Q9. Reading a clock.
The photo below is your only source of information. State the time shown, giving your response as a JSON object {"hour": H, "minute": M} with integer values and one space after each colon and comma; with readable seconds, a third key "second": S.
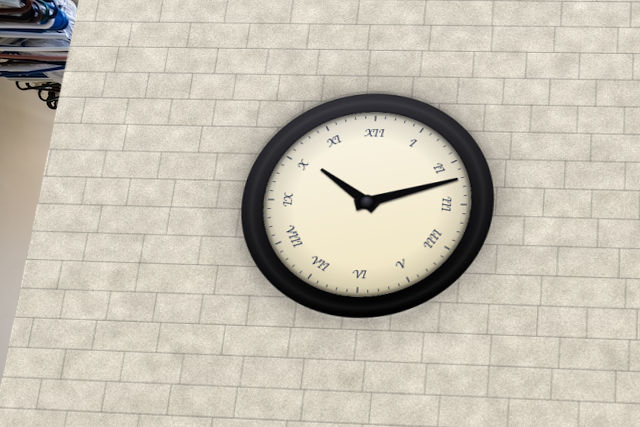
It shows {"hour": 10, "minute": 12}
